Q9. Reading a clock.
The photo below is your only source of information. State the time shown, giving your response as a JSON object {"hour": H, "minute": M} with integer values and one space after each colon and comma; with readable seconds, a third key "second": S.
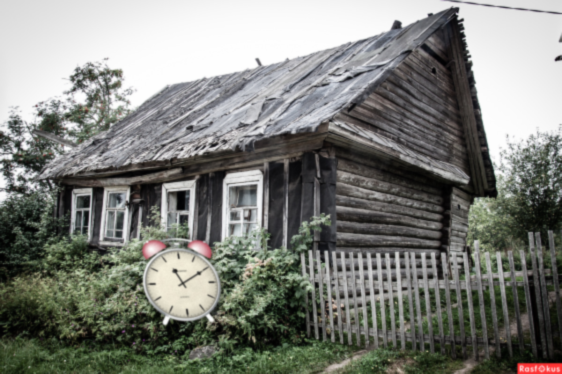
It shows {"hour": 11, "minute": 10}
